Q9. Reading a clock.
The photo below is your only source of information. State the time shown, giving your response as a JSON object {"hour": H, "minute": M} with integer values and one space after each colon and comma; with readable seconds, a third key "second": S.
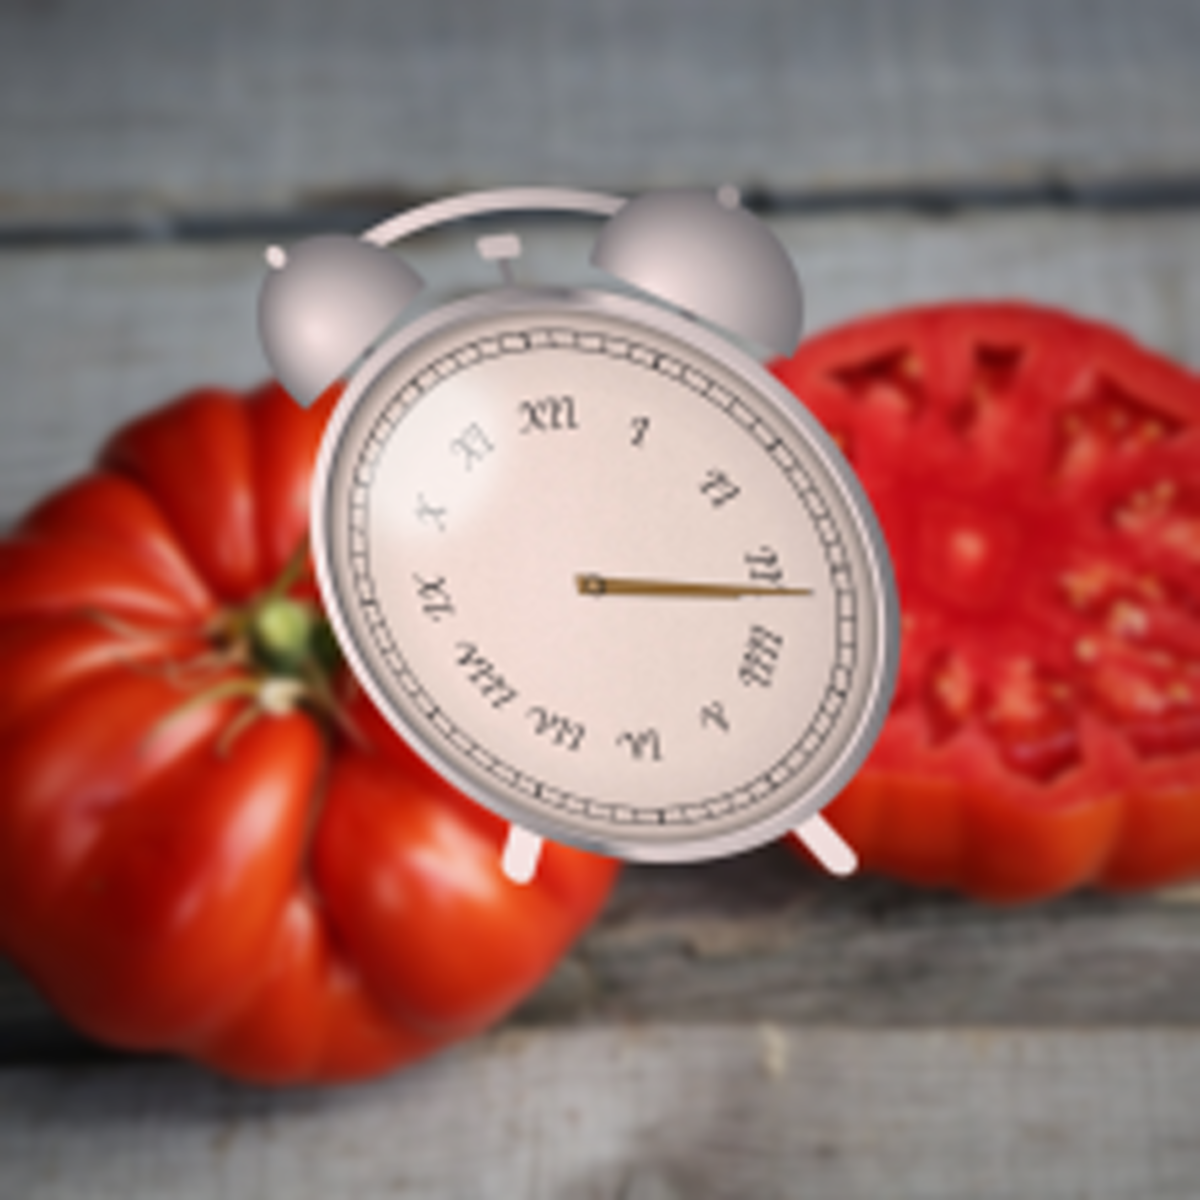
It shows {"hour": 3, "minute": 16}
